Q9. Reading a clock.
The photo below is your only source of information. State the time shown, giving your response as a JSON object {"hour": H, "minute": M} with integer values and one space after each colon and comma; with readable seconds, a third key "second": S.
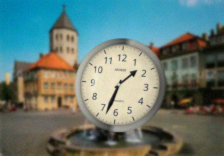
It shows {"hour": 1, "minute": 33}
